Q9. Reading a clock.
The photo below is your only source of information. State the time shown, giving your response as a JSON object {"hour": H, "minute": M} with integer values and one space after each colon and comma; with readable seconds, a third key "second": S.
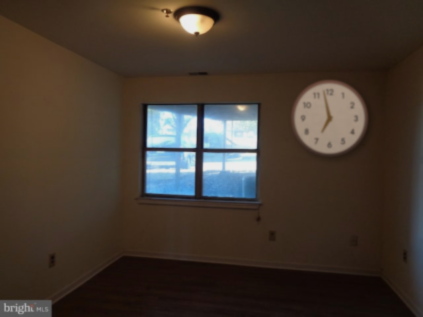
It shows {"hour": 6, "minute": 58}
